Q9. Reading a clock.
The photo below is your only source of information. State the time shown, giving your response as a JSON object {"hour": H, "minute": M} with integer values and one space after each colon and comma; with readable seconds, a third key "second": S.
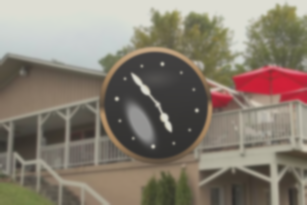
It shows {"hour": 4, "minute": 52}
